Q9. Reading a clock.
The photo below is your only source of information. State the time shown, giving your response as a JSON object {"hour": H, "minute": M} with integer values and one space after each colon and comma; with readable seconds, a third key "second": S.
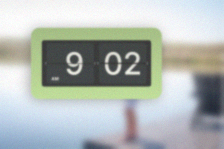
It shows {"hour": 9, "minute": 2}
